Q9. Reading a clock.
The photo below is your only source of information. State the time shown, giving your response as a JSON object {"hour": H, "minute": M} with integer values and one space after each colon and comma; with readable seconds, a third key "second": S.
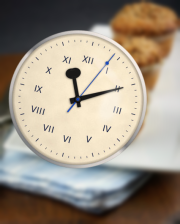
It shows {"hour": 11, "minute": 10, "second": 4}
